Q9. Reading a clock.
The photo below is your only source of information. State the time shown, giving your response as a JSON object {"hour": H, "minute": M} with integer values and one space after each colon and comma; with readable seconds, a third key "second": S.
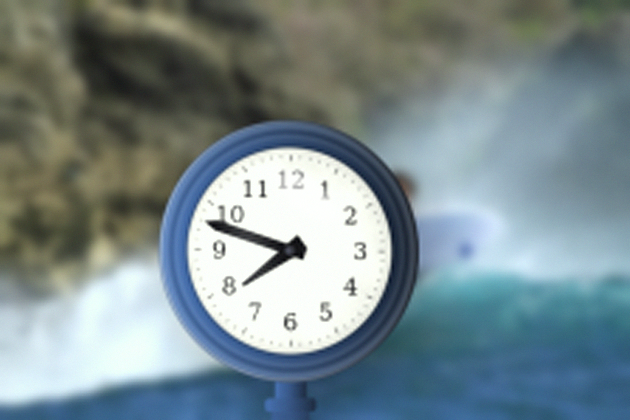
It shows {"hour": 7, "minute": 48}
